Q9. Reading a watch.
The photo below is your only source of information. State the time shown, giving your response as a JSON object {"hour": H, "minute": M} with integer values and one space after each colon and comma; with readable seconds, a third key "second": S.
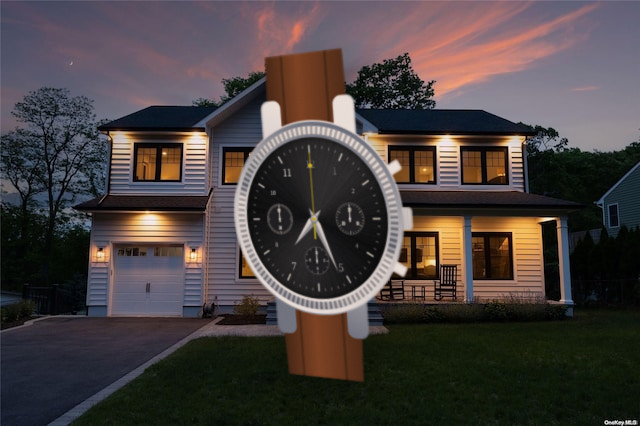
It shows {"hour": 7, "minute": 26}
